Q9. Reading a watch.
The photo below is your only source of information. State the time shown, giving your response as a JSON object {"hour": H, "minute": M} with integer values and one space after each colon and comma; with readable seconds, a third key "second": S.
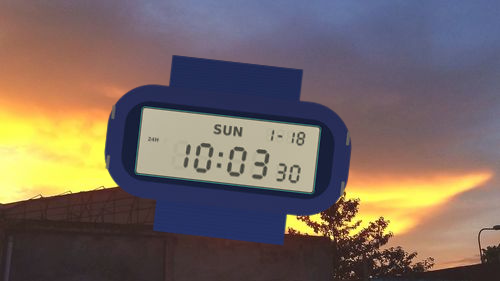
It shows {"hour": 10, "minute": 3, "second": 30}
